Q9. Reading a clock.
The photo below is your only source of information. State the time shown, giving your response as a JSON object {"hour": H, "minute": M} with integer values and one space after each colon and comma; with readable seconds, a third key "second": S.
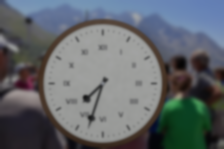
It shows {"hour": 7, "minute": 33}
